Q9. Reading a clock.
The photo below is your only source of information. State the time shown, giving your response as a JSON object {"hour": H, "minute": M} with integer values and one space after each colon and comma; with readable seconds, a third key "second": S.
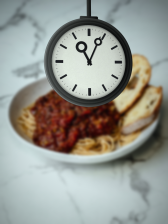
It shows {"hour": 11, "minute": 4}
